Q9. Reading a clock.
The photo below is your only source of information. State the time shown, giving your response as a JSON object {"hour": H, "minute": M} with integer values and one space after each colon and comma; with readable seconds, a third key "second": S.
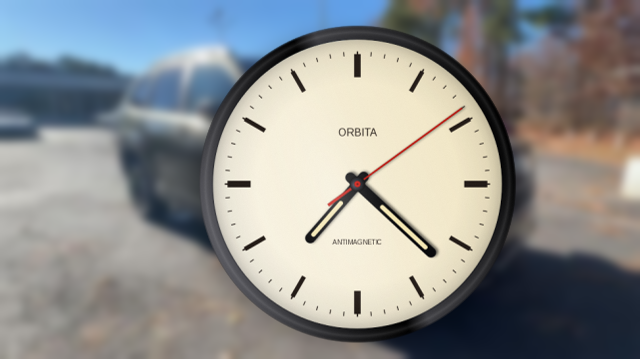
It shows {"hour": 7, "minute": 22, "second": 9}
